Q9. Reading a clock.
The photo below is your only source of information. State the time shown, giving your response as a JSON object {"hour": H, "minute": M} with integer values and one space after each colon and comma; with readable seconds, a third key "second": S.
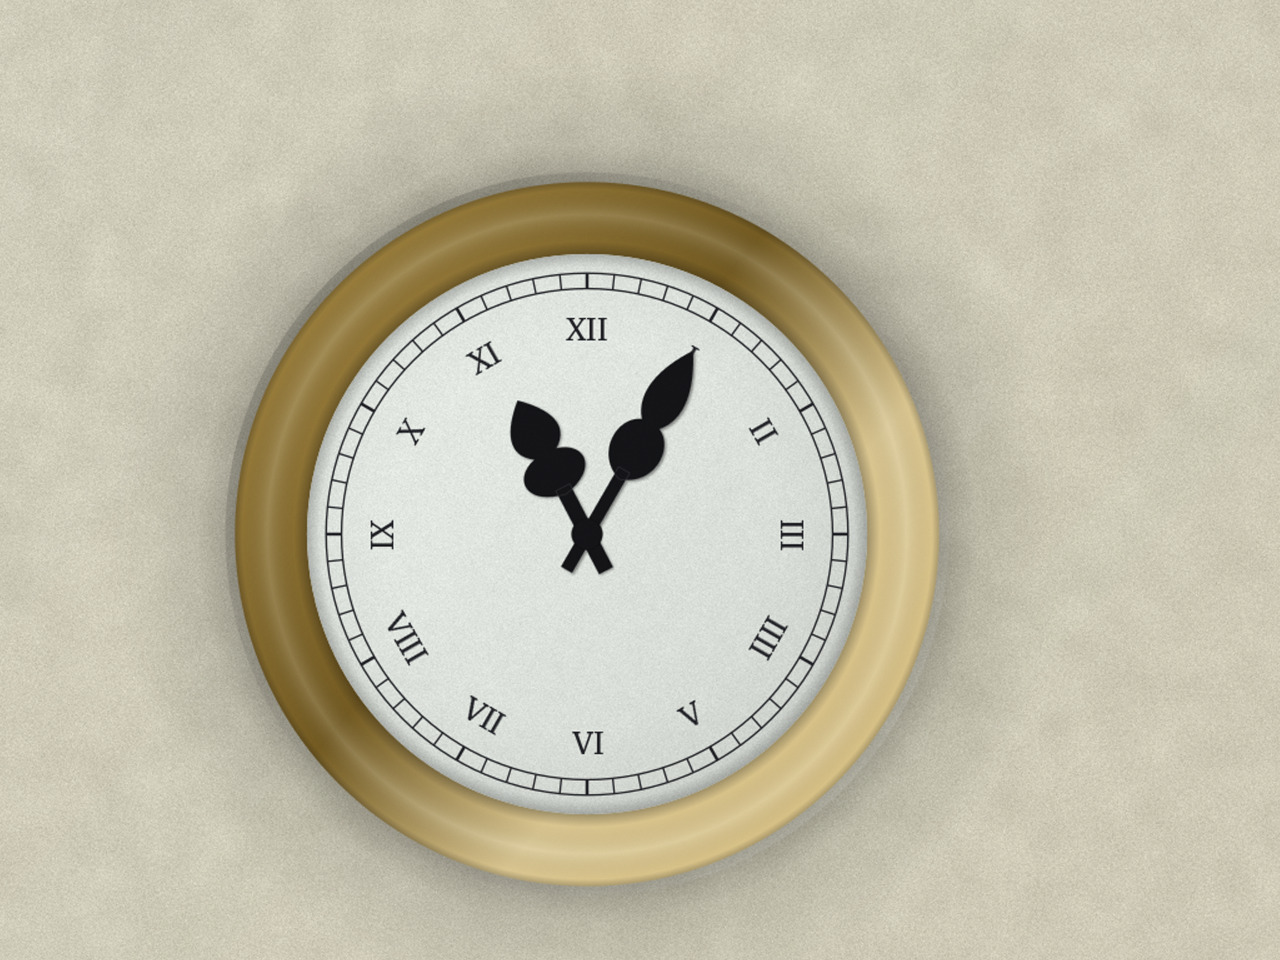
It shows {"hour": 11, "minute": 5}
